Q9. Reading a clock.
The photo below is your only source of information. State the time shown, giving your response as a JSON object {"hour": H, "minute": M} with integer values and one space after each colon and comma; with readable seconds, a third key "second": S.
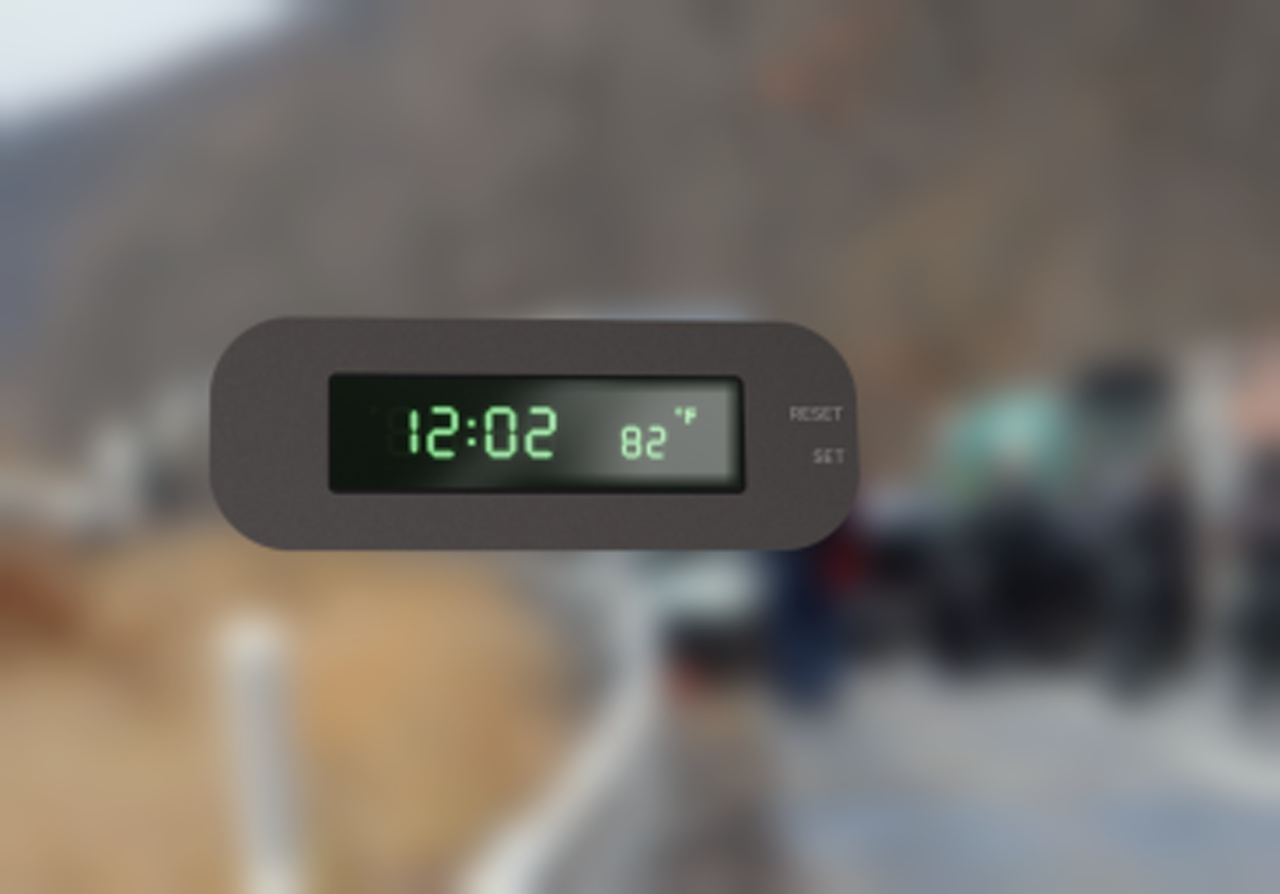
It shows {"hour": 12, "minute": 2}
